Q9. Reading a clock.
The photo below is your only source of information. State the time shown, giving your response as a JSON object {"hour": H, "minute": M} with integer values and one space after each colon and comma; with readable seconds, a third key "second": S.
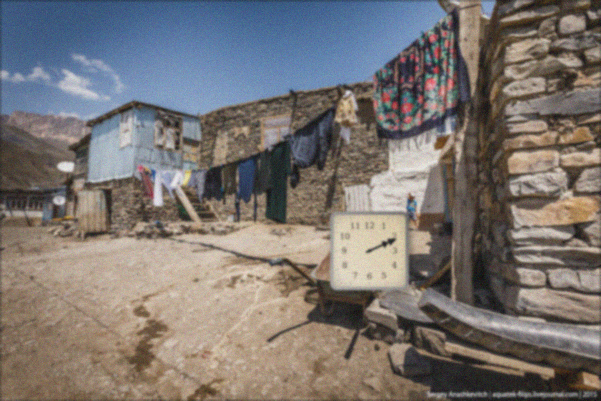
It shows {"hour": 2, "minute": 11}
